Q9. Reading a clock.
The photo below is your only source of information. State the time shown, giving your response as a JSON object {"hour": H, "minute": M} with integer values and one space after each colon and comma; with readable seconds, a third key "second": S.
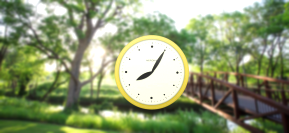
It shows {"hour": 8, "minute": 5}
